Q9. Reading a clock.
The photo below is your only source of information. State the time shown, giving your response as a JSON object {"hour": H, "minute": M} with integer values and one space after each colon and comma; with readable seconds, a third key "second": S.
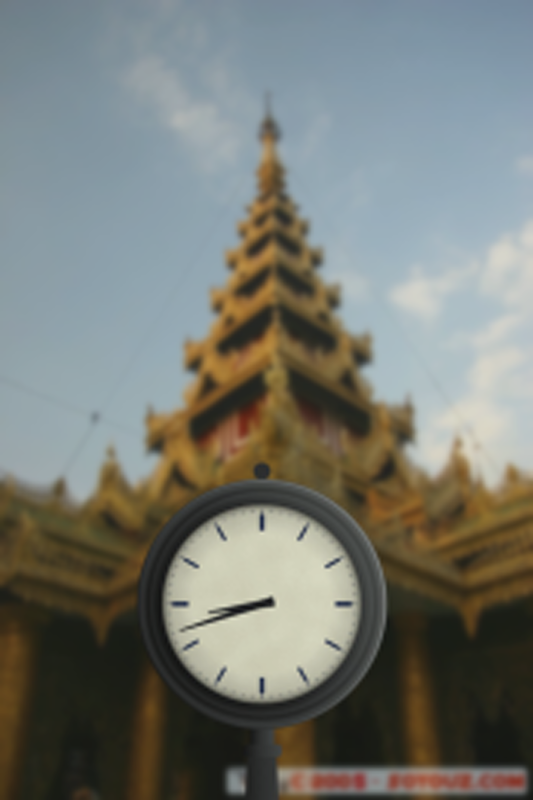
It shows {"hour": 8, "minute": 42}
